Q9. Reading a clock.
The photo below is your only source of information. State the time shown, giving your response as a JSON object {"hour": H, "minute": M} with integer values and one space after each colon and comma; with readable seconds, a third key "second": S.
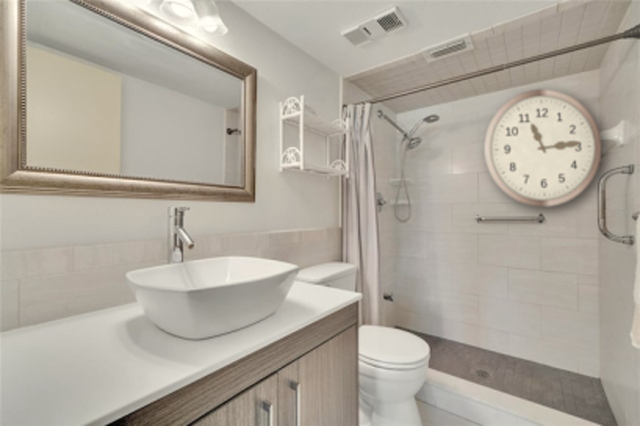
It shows {"hour": 11, "minute": 14}
